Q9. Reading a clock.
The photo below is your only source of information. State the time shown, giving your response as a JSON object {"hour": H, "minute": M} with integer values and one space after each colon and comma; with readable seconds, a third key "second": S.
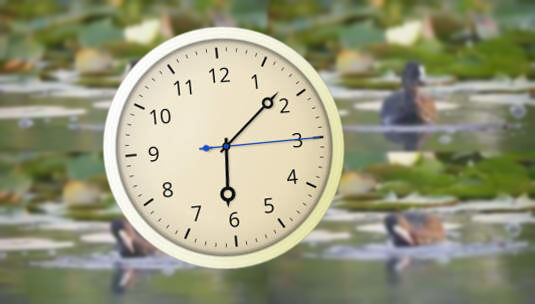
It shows {"hour": 6, "minute": 8, "second": 15}
